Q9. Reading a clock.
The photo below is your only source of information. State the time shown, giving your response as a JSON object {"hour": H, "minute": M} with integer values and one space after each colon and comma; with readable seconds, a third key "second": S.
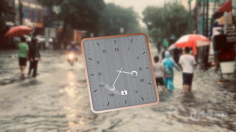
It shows {"hour": 3, "minute": 36}
